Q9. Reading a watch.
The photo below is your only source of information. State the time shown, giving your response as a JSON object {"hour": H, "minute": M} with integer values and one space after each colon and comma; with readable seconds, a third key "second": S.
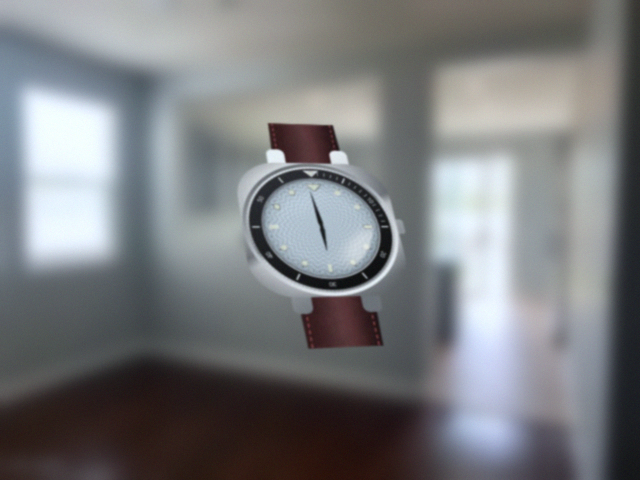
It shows {"hour": 5, "minute": 59}
